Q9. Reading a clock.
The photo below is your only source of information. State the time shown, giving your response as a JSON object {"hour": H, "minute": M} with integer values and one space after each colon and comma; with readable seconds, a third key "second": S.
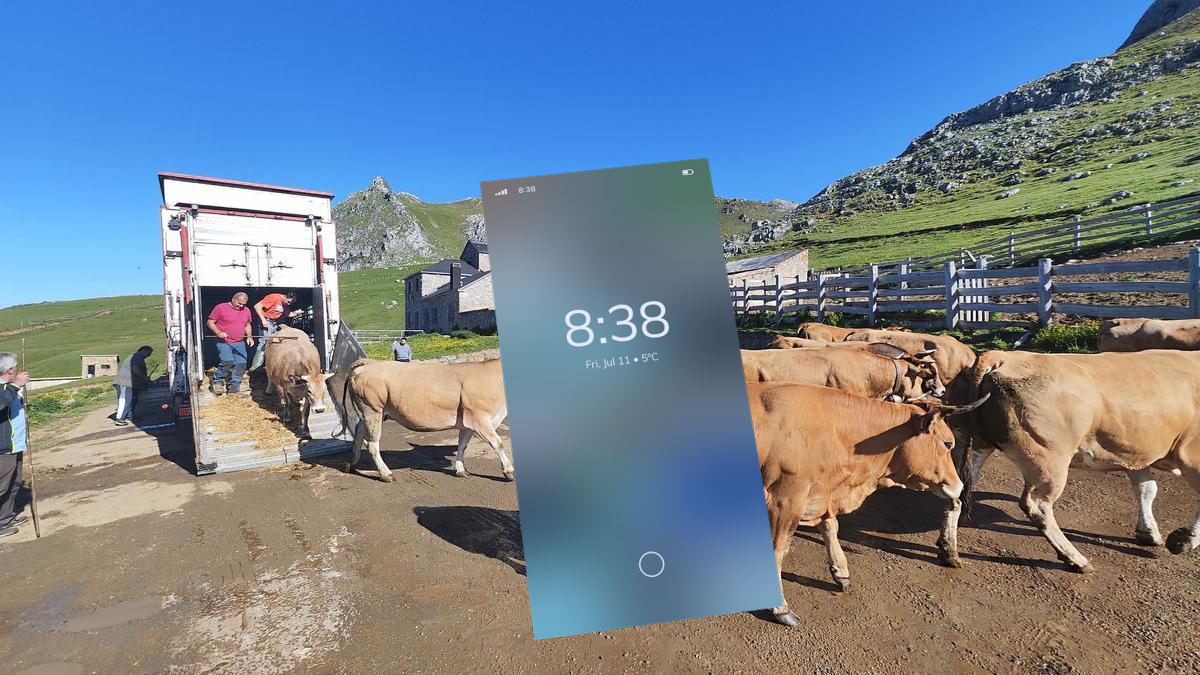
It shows {"hour": 8, "minute": 38}
